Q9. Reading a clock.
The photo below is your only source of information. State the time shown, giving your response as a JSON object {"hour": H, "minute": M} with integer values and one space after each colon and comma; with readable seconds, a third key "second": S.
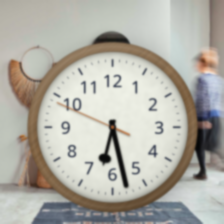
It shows {"hour": 6, "minute": 27, "second": 49}
